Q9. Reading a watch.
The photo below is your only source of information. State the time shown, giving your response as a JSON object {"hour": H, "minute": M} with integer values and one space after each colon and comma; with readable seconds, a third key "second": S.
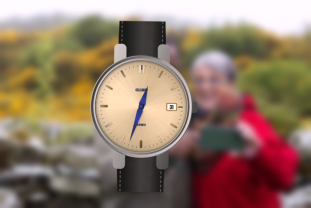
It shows {"hour": 12, "minute": 33}
